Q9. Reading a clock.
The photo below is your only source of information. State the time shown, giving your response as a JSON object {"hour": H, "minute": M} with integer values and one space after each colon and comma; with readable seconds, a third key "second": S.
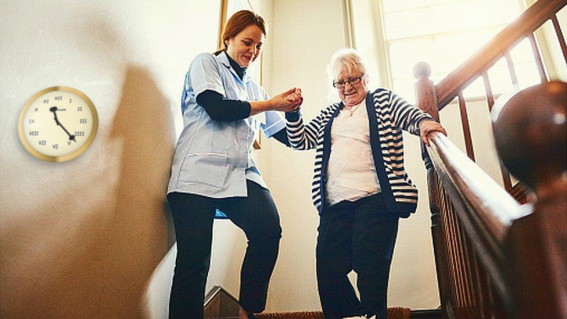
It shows {"hour": 11, "minute": 23}
